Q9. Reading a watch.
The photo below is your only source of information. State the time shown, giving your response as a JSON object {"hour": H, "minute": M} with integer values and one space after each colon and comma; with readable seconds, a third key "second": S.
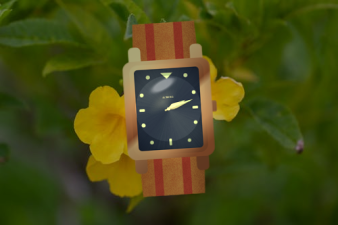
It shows {"hour": 2, "minute": 12}
